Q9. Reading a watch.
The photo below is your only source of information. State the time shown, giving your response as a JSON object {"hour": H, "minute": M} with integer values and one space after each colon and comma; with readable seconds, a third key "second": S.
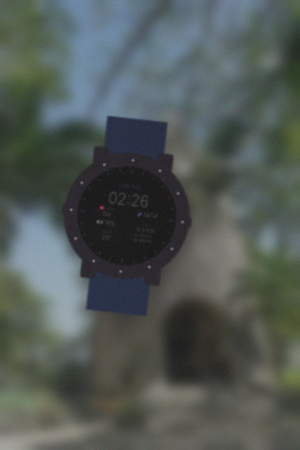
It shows {"hour": 2, "minute": 26}
